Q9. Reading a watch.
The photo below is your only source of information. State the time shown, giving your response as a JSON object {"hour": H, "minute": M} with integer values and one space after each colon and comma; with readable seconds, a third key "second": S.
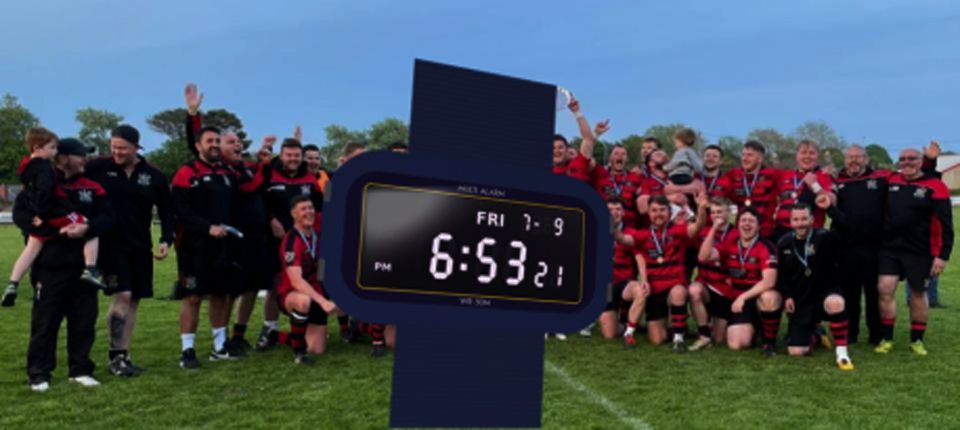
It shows {"hour": 6, "minute": 53, "second": 21}
